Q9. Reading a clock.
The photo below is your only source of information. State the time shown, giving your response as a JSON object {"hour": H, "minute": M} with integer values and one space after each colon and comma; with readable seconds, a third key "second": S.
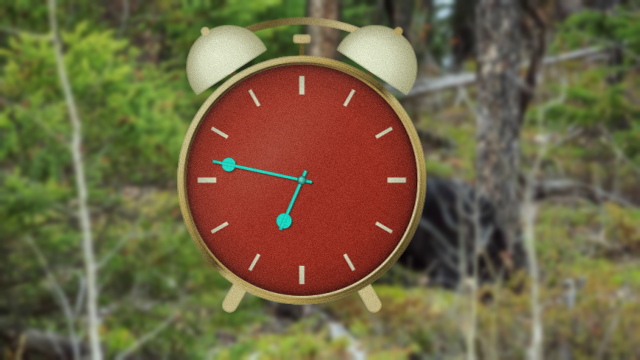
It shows {"hour": 6, "minute": 47}
